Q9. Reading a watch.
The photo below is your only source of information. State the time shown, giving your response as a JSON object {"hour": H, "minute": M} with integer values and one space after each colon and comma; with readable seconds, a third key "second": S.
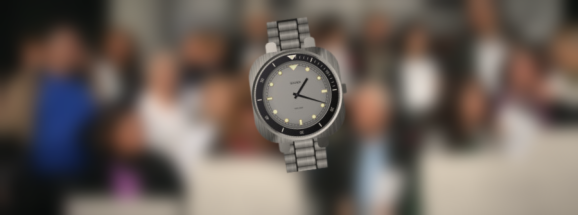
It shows {"hour": 1, "minute": 19}
